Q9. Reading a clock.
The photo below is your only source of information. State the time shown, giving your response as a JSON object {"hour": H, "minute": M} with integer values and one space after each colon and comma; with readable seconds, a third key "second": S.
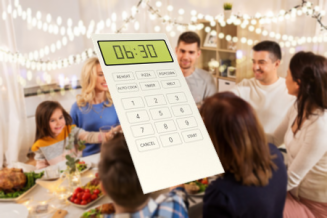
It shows {"hour": 6, "minute": 30}
